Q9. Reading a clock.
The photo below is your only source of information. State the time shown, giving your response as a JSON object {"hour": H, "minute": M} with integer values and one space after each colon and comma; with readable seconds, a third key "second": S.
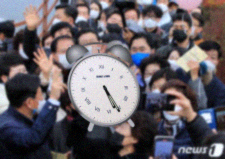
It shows {"hour": 5, "minute": 26}
